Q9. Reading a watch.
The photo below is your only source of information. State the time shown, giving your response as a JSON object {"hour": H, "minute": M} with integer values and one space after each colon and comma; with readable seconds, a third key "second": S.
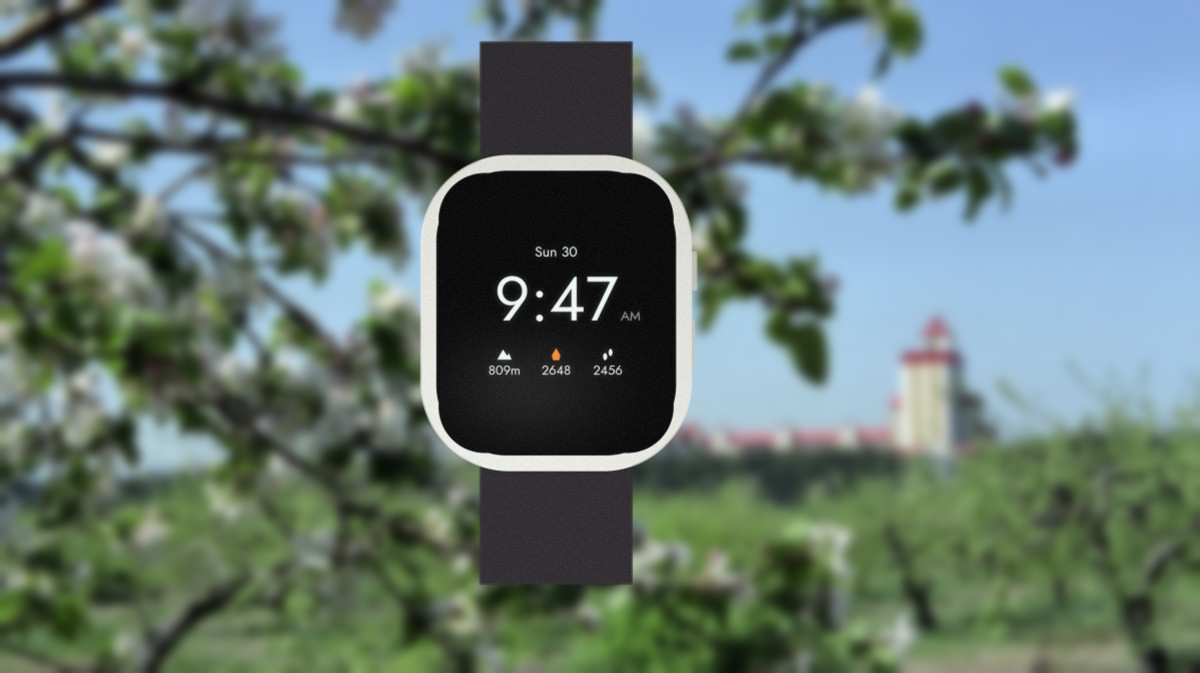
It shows {"hour": 9, "minute": 47}
